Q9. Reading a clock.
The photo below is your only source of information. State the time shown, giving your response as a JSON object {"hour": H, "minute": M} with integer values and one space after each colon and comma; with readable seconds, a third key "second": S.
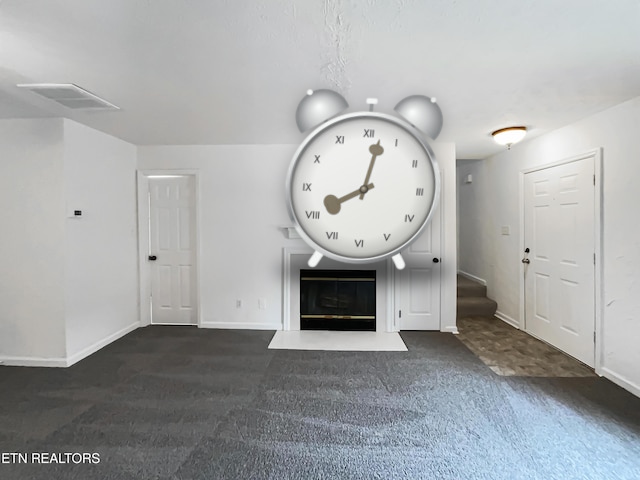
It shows {"hour": 8, "minute": 2}
